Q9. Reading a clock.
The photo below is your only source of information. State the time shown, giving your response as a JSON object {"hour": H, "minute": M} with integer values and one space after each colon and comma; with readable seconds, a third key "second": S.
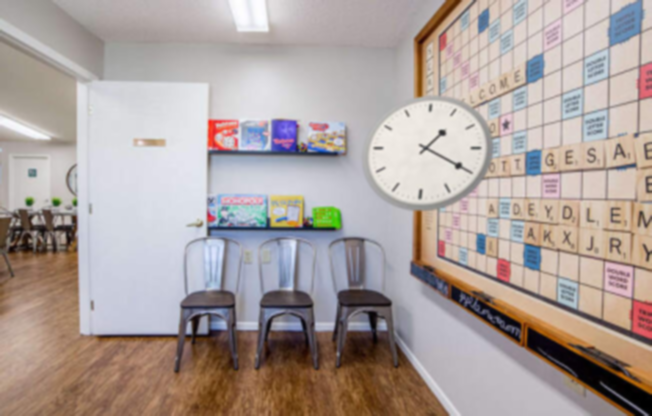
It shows {"hour": 1, "minute": 20}
